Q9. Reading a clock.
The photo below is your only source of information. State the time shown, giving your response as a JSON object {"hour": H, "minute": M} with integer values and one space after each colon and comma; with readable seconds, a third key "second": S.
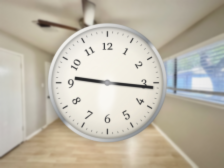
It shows {"hour": 9, "minute": 16}
